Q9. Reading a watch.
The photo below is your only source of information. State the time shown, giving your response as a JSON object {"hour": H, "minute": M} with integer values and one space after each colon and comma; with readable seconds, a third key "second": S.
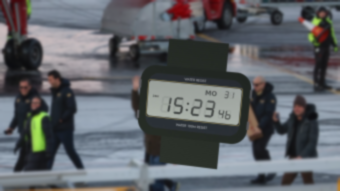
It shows {"hour": 15, "minute": 23}
